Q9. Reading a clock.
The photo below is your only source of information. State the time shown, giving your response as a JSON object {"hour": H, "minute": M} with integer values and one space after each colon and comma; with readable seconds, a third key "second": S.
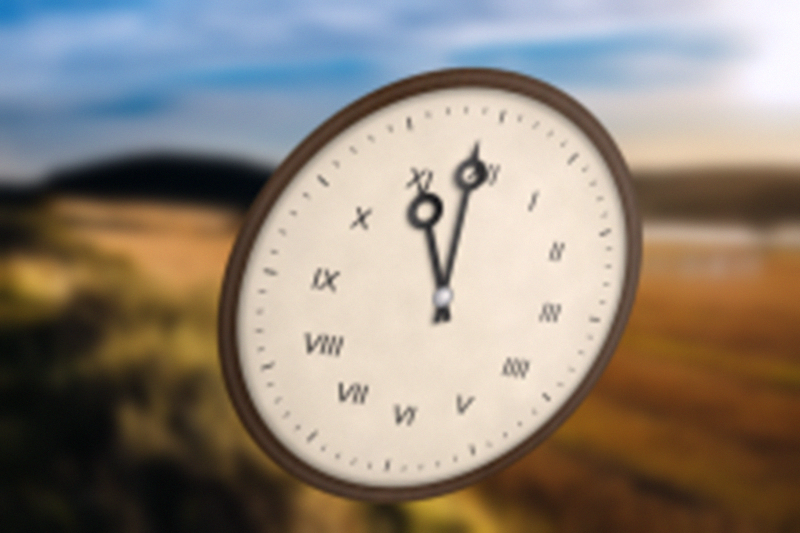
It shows {"hour": 10, "minute": 59}
